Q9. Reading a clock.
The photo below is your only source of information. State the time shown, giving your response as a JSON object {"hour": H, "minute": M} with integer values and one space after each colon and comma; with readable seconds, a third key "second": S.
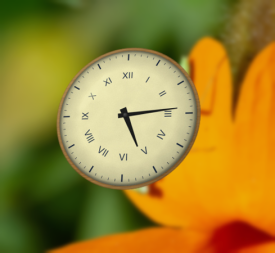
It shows {"hour": 5, "minute": 14}
